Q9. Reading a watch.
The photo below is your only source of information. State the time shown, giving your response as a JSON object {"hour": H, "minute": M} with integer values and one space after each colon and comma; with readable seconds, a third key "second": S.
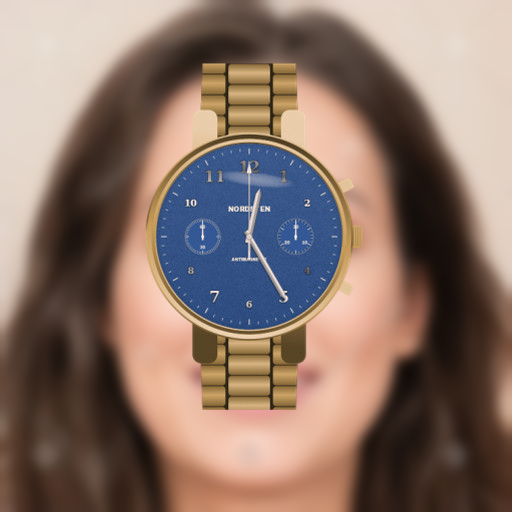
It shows {"hour": 12, "minute": 25}
